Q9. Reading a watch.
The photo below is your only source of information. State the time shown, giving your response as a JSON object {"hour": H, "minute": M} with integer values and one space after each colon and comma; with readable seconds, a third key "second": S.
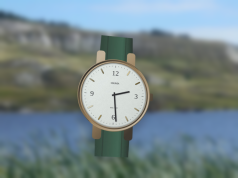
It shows {"hour": 2, "minute": 29}
